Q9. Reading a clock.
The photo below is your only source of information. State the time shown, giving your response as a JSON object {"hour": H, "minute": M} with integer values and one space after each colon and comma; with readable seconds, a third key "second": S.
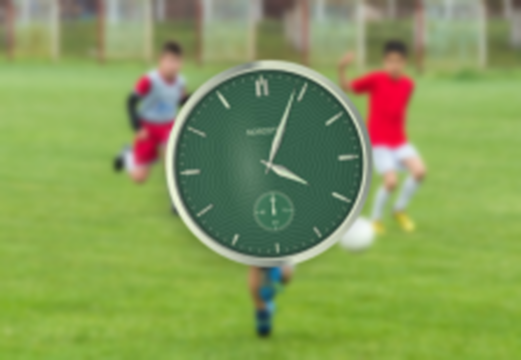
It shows {"hour": 4, "minute": 4}
